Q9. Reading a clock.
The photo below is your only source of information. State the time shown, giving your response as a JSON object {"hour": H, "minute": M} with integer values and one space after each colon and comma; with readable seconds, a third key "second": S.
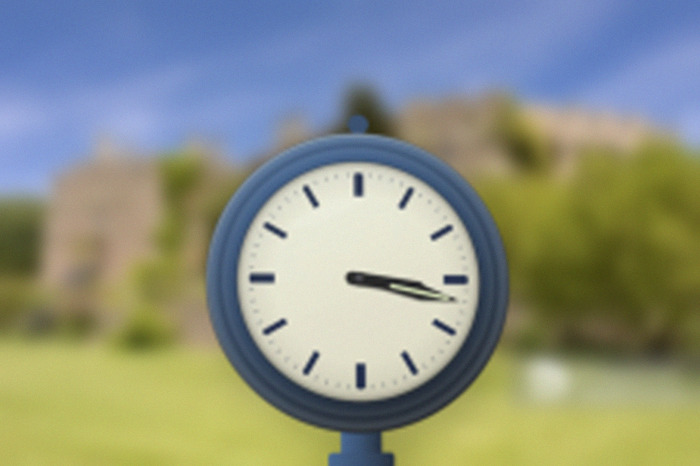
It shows {"hour": 3, "minute": 17}
